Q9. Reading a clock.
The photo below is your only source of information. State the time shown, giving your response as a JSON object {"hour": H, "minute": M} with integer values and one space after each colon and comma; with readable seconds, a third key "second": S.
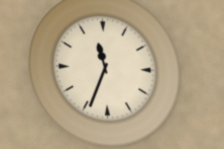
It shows {"hour": 11, "minute": 34}
